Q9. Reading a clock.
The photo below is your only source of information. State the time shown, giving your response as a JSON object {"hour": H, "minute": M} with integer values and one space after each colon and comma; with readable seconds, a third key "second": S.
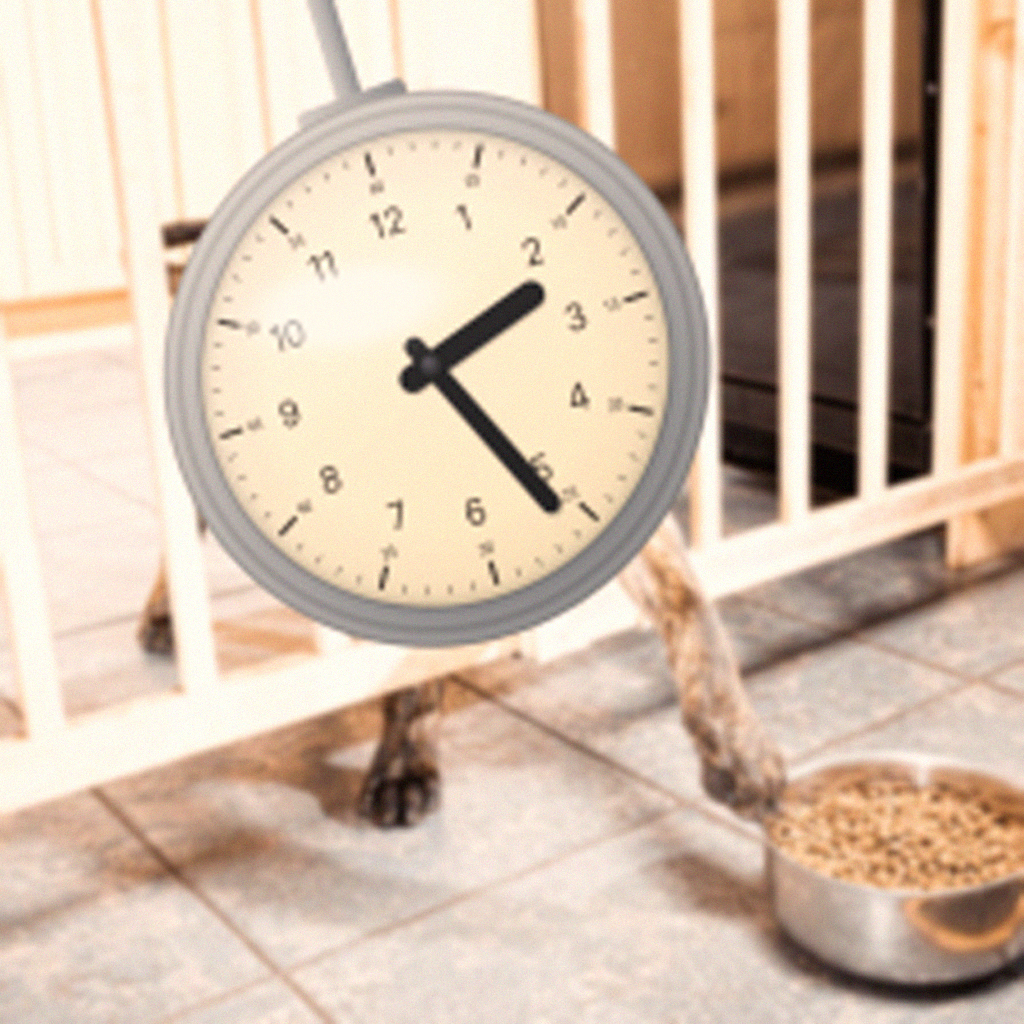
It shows {"hour": 2, "minute": 26}
